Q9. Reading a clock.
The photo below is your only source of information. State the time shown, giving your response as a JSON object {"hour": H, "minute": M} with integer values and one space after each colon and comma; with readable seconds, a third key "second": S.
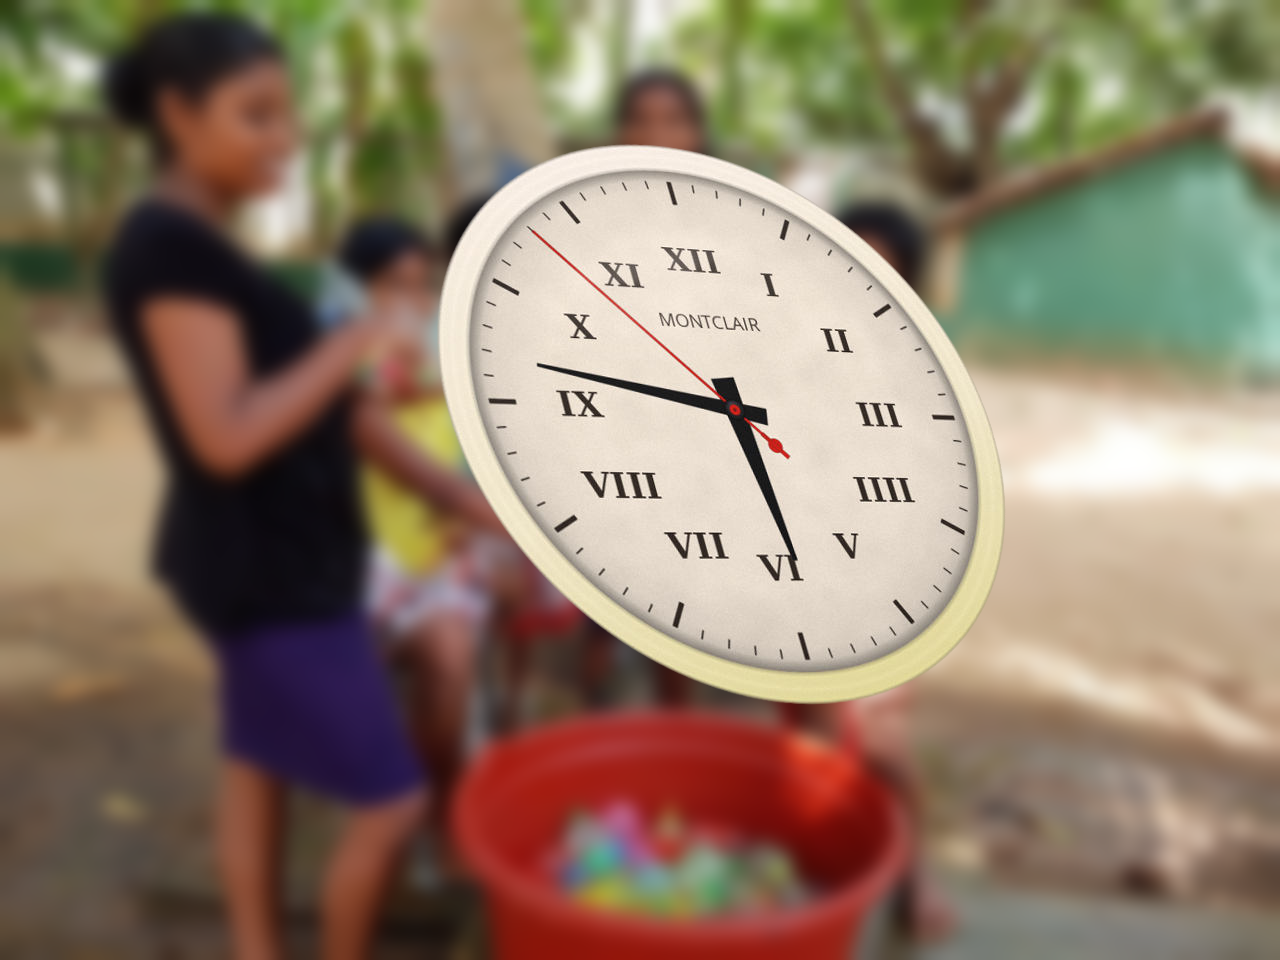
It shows {"hour": 5, "minute": 46, "second": 53}
